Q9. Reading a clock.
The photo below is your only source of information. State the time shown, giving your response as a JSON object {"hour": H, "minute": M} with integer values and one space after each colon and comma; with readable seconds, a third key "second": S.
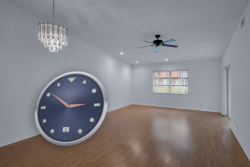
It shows {"hour": 2, "minute": 51}
